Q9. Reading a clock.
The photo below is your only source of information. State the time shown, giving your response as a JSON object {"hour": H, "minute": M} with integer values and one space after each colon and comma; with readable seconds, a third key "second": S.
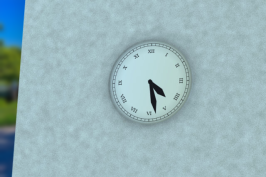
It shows {"hour": 4, "minute": 28}
